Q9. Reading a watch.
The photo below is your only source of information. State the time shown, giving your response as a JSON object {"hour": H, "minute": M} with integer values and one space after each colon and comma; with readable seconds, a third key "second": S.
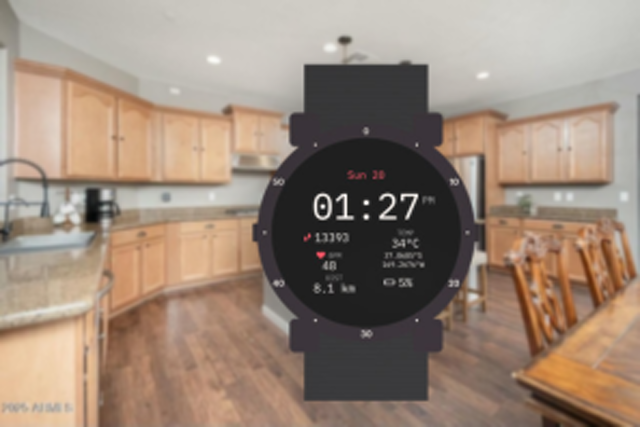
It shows {"hour": 1, "minute": 27}
